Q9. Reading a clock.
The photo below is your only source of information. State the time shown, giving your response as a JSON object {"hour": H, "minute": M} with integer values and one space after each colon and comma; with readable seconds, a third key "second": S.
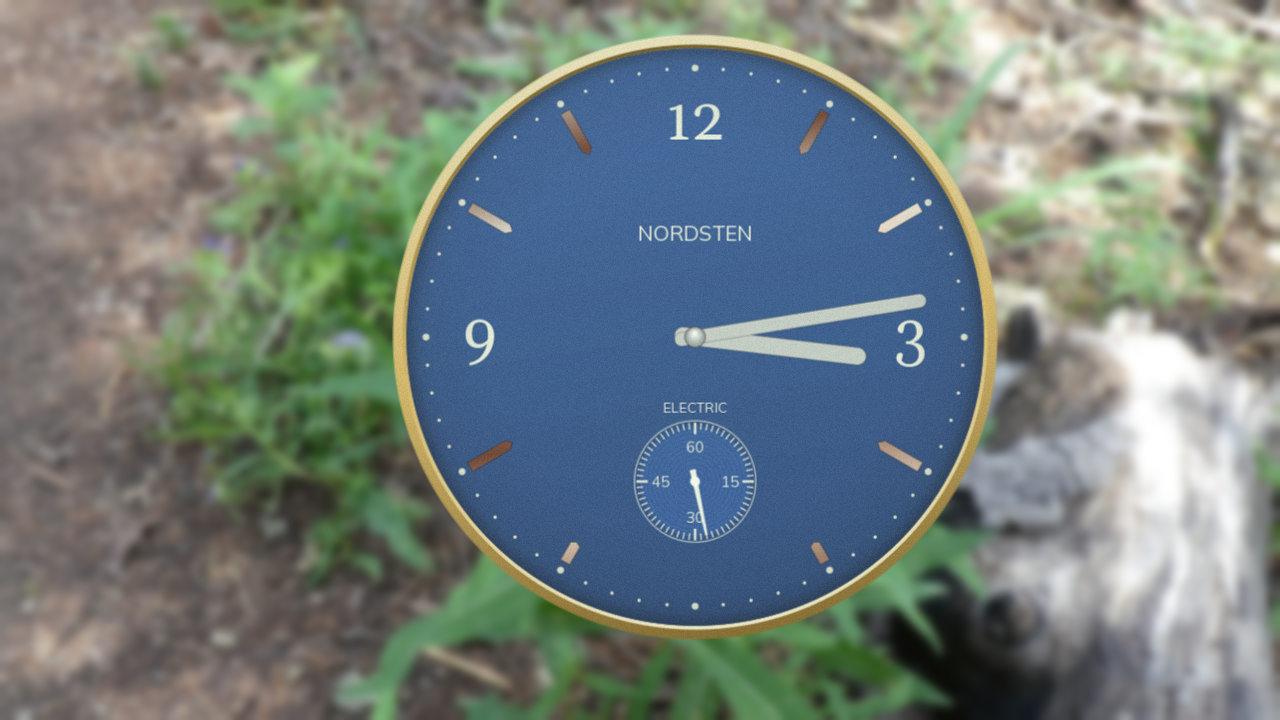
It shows {"hour": 3, "minute": 13, "second": 28}
